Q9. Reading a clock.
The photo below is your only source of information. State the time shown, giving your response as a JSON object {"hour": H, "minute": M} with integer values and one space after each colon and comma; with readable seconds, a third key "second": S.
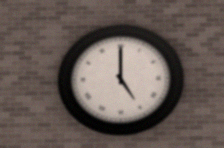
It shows {"hour": 5, "minute": 0}
